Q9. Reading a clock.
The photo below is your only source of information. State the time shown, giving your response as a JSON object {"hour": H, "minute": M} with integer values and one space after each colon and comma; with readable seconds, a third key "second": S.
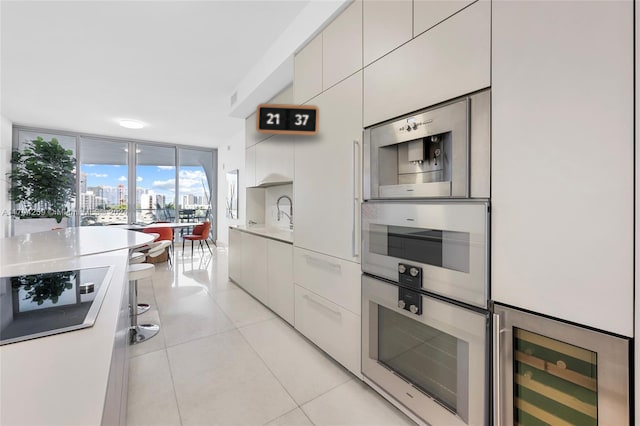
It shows {"hour": 21, "minute": 37}
